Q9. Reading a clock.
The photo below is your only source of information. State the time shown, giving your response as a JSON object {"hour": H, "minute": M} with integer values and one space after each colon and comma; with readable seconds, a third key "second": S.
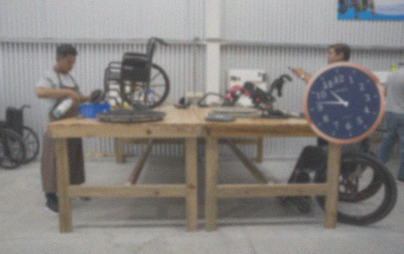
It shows {"hour": 10, "minute": 47}
